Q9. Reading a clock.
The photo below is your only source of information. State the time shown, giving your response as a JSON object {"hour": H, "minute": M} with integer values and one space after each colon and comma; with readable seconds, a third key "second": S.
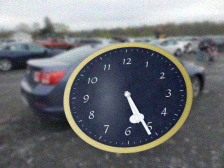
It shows {"hour": 5, "minute": 26}
